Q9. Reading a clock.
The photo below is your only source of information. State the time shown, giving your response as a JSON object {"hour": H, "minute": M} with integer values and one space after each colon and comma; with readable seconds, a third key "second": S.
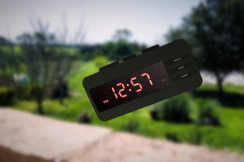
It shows {"hour": 12, "minute": 57}
